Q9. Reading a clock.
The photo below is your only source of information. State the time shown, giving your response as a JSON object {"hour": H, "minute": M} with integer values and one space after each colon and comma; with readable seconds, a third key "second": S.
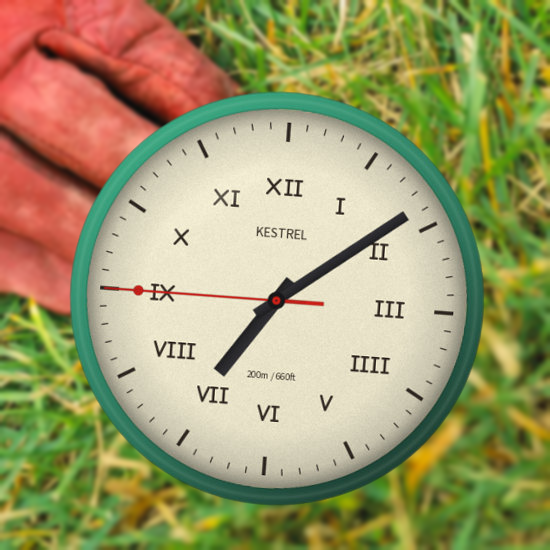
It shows {"hour": 7, "minute": 8, "second": 45}
